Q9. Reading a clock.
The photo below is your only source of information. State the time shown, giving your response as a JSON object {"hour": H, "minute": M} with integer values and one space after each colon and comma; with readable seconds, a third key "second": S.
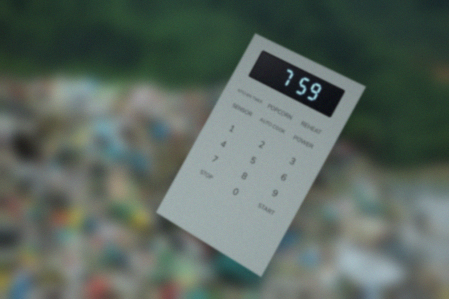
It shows {"hour": 7, "minute": 59}
